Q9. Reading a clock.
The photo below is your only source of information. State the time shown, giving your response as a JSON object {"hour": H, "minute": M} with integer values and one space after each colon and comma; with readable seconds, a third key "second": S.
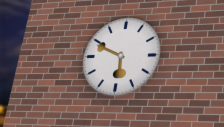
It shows {"hour": 5, "minute": 49}
